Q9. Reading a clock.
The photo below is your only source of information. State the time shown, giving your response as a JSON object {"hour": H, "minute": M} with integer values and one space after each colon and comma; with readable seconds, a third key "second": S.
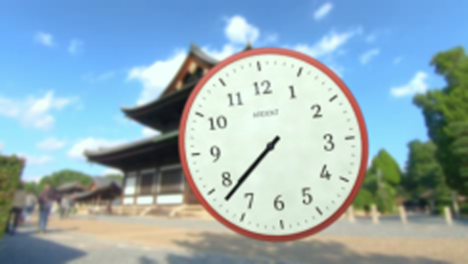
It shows {"hour": 7, "minute": 38}
